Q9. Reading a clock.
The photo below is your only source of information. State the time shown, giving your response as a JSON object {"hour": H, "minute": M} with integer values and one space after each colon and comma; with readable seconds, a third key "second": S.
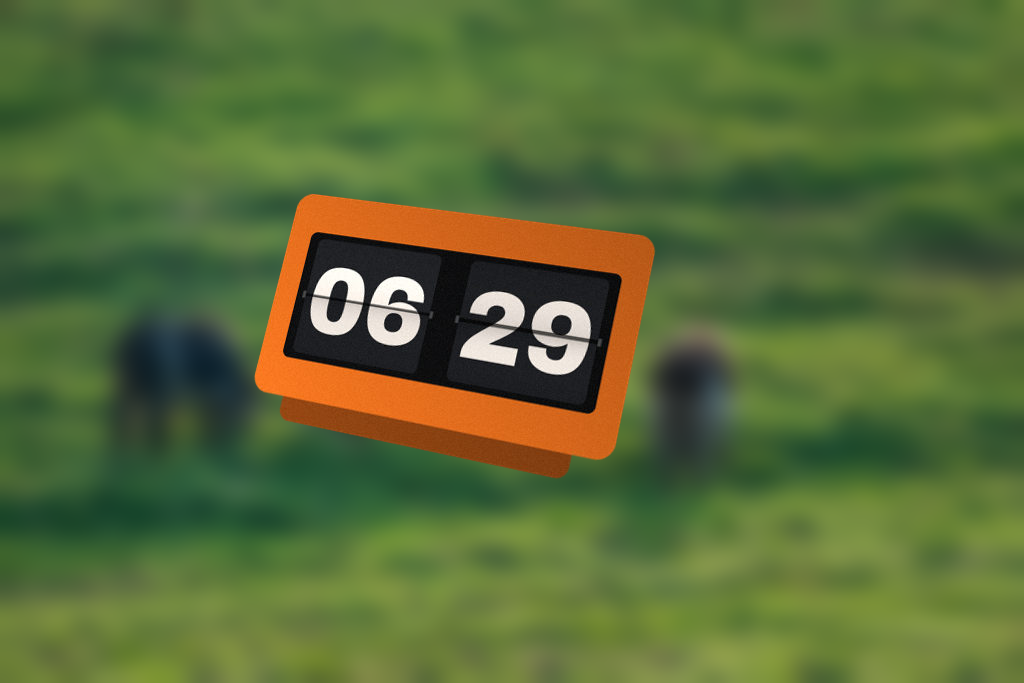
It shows {"hour": 6, "minute": 29}
